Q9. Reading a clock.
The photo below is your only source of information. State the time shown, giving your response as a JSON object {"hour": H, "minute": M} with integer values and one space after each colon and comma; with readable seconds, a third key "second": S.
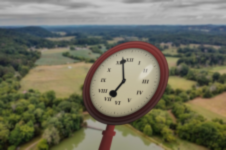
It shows {"hour": 6, "minute": 57}
